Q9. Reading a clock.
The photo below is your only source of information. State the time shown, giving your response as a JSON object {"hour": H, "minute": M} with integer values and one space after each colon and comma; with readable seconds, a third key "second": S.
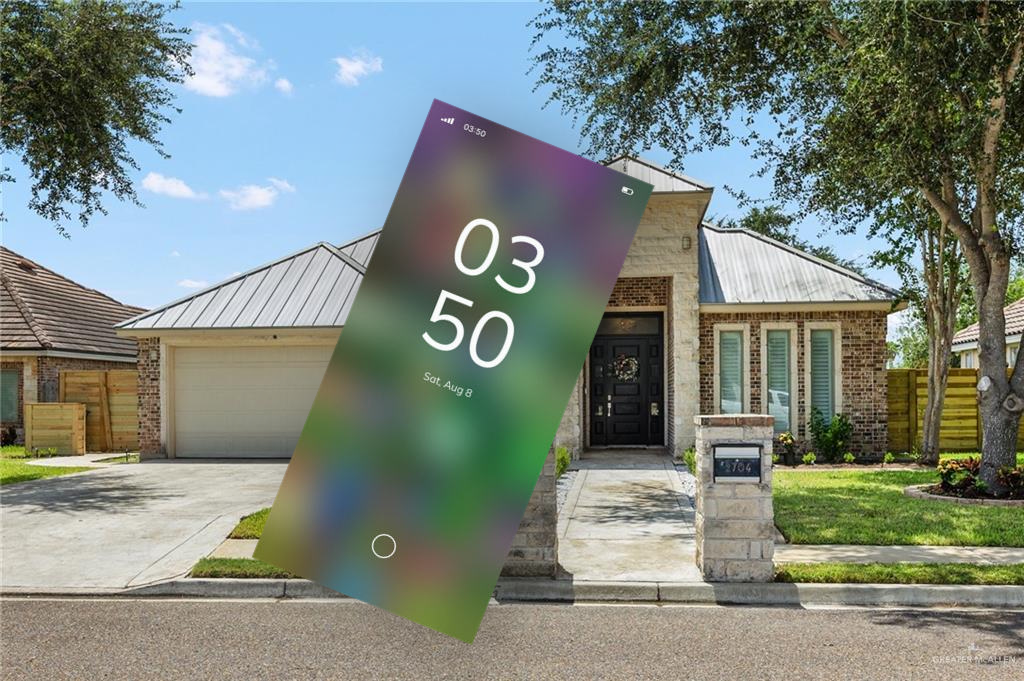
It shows {"hour": 3, "minute": 50}
